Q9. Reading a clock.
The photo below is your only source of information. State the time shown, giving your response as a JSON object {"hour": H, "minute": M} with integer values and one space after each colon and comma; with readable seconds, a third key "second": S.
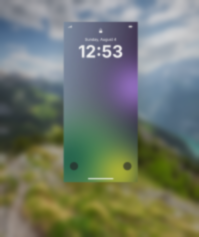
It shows {"hour": 12, "minute": 53}
